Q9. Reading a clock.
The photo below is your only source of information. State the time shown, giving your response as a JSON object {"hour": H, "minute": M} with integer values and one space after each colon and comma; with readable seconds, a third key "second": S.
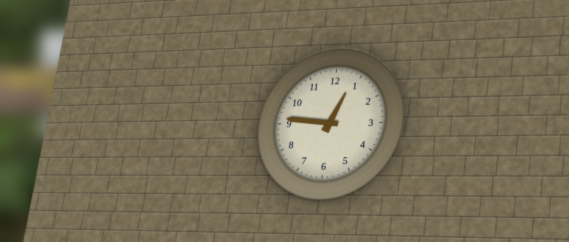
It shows {"hour": 12, "minute": 46}
